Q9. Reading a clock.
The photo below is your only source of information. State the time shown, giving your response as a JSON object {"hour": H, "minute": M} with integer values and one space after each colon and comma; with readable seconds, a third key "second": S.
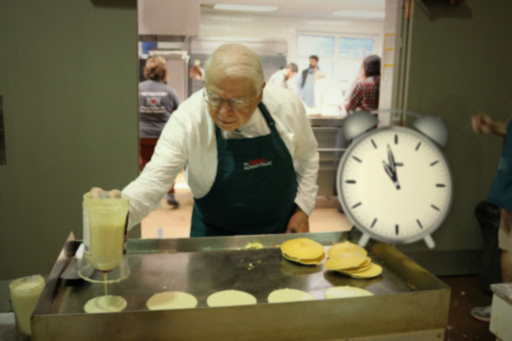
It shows {"hour": 10, "minute": 58}
